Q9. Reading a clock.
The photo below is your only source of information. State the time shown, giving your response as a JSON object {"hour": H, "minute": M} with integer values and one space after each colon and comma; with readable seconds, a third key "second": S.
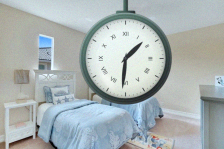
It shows {"hour": 1, "minute": 31}
